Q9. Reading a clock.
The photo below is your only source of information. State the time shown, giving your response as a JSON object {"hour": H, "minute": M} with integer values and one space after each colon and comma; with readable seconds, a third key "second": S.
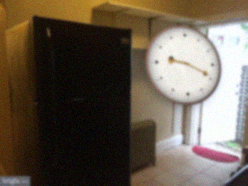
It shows {"hour": 9, "minute": 19}
